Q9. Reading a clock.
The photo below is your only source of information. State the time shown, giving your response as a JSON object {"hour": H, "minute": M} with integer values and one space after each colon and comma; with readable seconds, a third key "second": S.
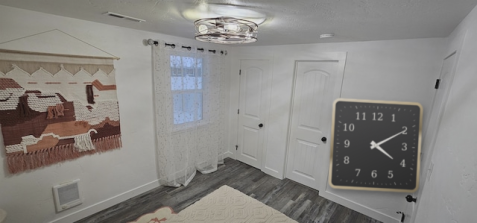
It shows {"hour": 4, "minute": 10}
